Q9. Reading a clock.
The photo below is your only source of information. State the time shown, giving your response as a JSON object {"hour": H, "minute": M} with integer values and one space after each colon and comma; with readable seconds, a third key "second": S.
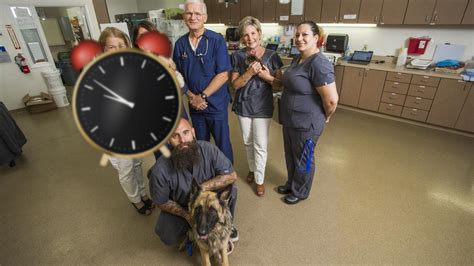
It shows {"hour": 9, "minute": 52}
